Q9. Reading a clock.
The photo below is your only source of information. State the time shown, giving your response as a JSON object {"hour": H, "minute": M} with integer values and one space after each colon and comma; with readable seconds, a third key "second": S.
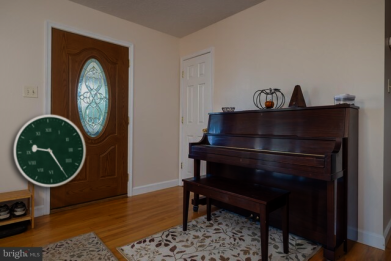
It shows {"hour": 9, "minute": 25}
